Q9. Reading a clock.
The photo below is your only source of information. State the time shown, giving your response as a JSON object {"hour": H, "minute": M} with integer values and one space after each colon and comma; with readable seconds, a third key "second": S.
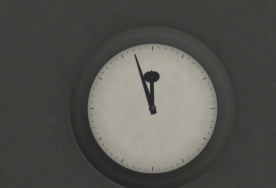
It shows {"hour": 11, "minute": 57}
